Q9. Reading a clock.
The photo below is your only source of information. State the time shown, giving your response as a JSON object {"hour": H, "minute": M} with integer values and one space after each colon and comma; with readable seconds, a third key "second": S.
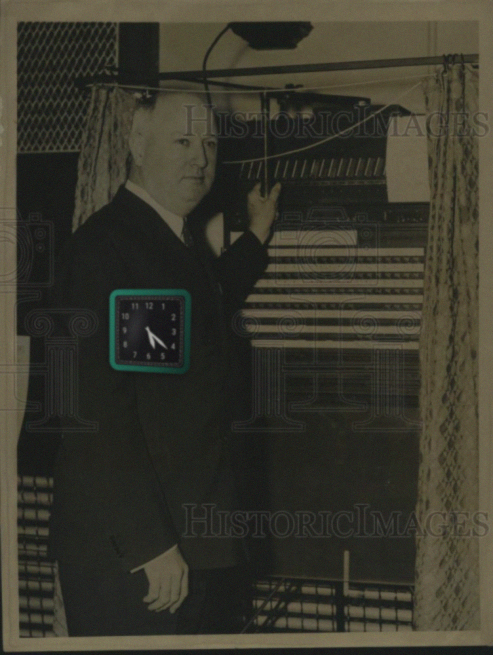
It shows {"hour": 5, "minute": 22}
